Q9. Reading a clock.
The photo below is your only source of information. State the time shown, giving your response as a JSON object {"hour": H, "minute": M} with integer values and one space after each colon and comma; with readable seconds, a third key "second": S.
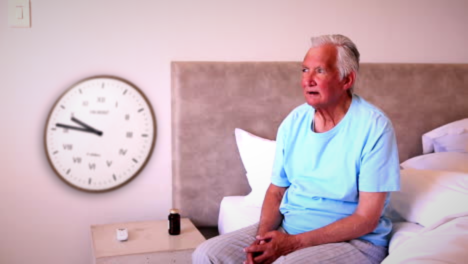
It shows {"hour": 9, "minute": 46}
